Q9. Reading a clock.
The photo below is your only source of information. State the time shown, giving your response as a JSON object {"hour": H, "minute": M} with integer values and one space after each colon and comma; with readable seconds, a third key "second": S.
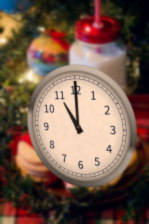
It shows {"hour": 11, "minute": 0}
